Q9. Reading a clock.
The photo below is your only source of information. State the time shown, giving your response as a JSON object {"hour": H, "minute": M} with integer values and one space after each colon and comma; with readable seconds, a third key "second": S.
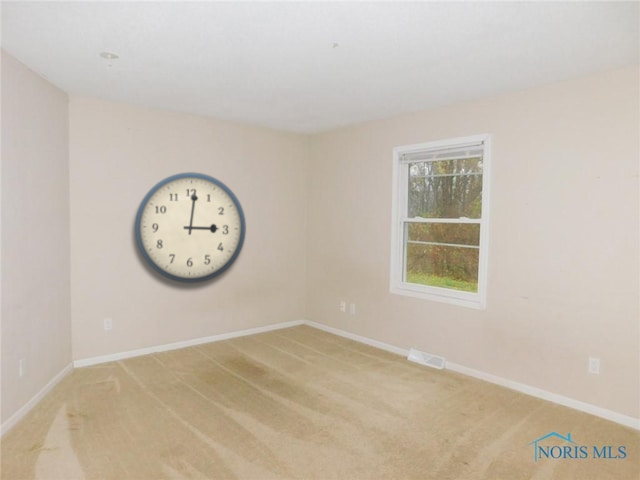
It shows {"hour": 3, "minute": 1}
